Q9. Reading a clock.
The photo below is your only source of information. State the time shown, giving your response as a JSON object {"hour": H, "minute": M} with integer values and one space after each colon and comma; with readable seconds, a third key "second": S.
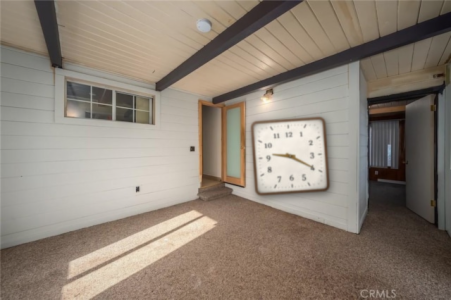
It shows {"hour": 9, "minute": 20}
